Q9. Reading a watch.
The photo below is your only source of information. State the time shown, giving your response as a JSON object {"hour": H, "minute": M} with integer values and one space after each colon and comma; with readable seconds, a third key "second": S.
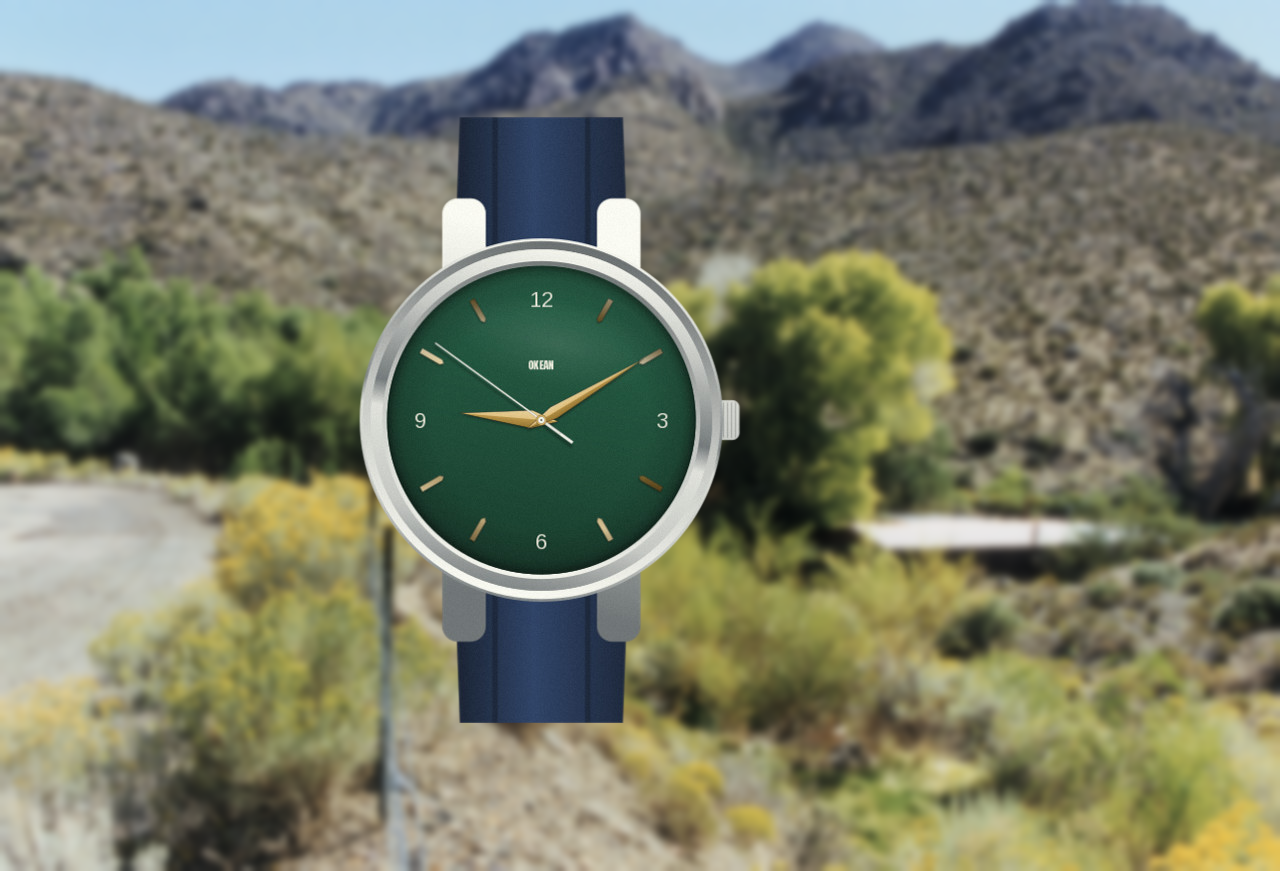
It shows {"hour": 9, "minute": 9, "second": 51}
